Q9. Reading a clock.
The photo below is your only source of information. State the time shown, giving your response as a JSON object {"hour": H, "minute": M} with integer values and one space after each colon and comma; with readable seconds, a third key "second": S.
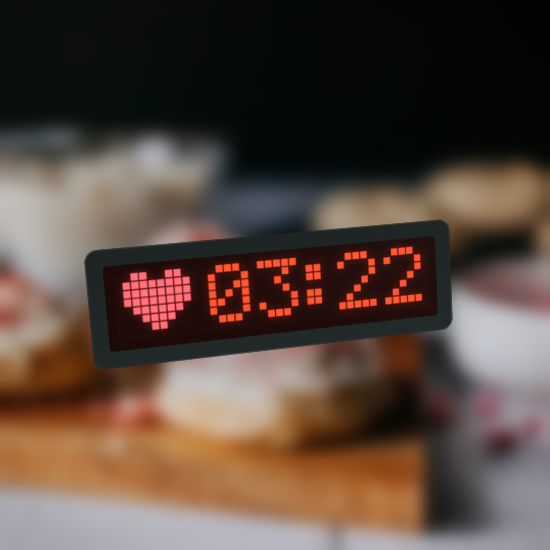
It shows {"hour": 3, "minute": 22}
